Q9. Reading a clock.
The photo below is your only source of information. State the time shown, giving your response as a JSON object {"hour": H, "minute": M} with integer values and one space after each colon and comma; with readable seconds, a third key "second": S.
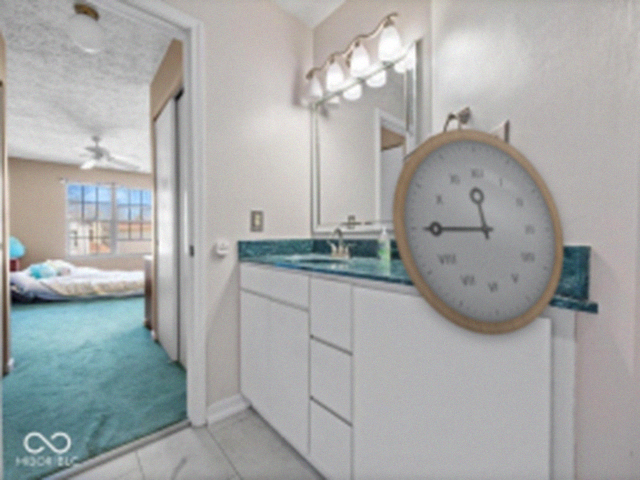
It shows {"hour": 11, "minute": 45}
